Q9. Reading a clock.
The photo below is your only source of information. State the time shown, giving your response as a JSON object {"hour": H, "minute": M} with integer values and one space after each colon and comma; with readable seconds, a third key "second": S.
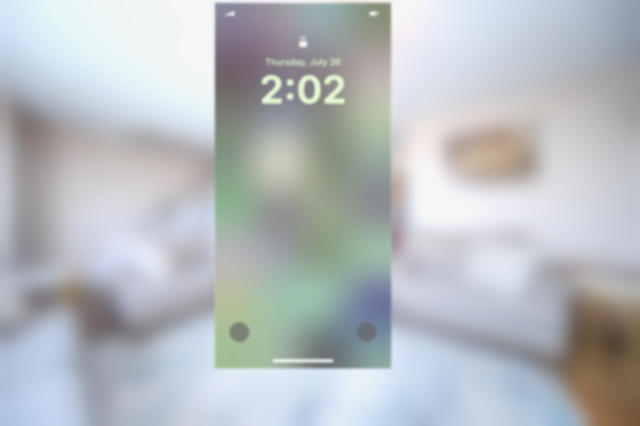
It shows {"hour": 2, "minute": 2}
